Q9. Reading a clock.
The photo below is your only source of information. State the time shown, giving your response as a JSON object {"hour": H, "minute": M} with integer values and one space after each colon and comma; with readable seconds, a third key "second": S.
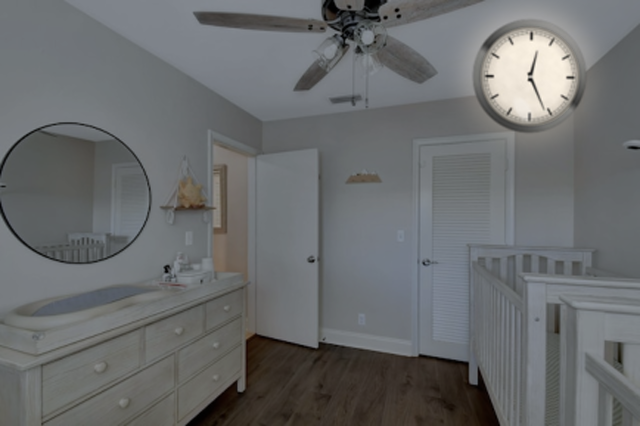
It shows {"hour": 12, "minute": 26}
